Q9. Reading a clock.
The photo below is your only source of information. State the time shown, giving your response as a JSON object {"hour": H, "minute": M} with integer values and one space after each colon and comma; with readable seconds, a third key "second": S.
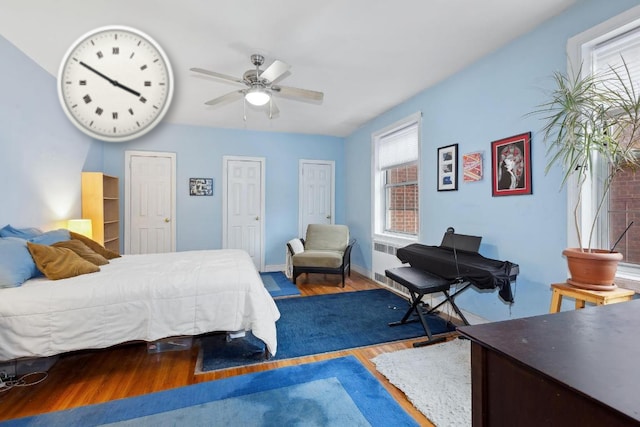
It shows {"hour": 3, "minute": 50}
